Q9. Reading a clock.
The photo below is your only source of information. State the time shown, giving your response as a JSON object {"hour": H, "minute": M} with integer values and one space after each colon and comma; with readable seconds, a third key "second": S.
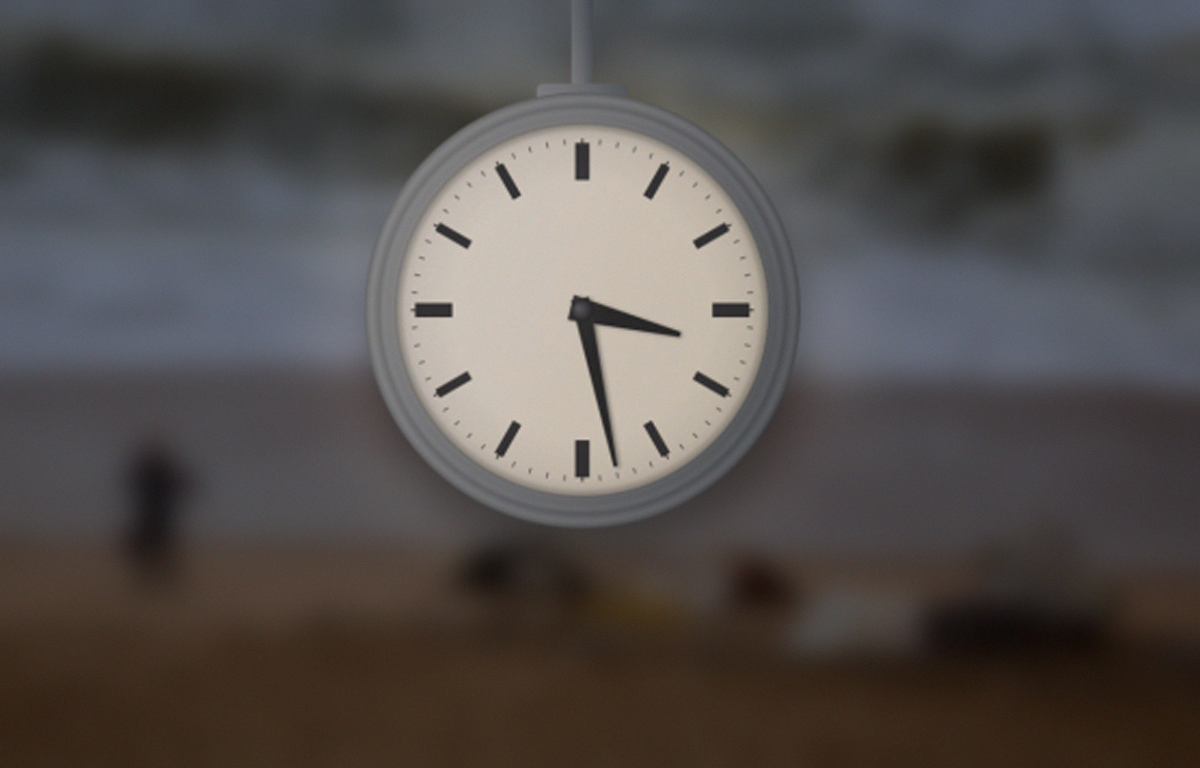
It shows {"hour": 3, "minute": 28}
